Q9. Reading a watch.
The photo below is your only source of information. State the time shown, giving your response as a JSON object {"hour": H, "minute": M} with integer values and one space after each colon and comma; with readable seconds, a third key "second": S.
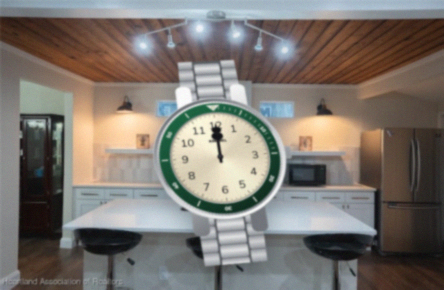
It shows {"hour": 12, "minute": 0}
